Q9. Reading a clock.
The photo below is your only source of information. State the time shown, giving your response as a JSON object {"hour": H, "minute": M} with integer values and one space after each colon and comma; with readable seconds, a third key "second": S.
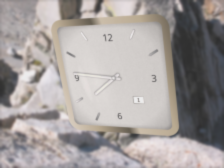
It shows {"hour": 7, "minute": 46}
